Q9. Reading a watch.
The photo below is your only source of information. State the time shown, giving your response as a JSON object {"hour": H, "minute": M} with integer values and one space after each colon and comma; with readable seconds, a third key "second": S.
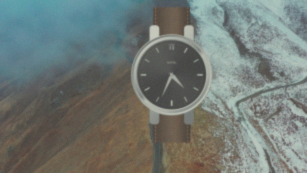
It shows {"hour": 4, "minute": 34}
